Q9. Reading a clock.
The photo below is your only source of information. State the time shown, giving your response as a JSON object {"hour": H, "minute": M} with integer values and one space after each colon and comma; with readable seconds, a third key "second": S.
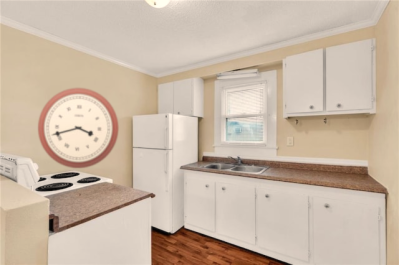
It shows {"hour": 3, "minute": 42}
